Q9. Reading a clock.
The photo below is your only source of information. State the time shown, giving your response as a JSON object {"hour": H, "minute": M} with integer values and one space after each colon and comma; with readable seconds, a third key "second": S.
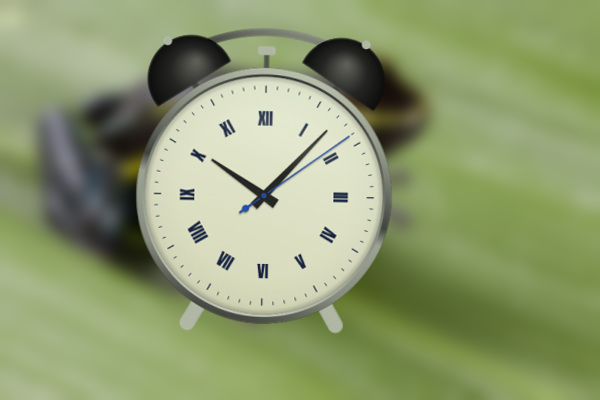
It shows {"hour": 10, "minute": 7, "second": 9}
